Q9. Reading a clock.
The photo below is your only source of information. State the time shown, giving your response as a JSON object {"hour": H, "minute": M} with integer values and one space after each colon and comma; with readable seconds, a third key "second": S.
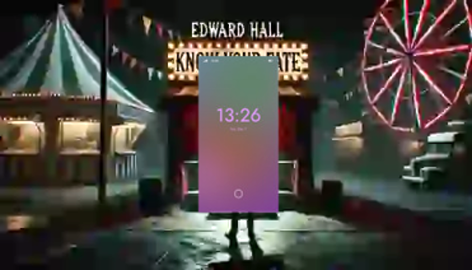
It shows {"hour": 13, "minute": 26}
